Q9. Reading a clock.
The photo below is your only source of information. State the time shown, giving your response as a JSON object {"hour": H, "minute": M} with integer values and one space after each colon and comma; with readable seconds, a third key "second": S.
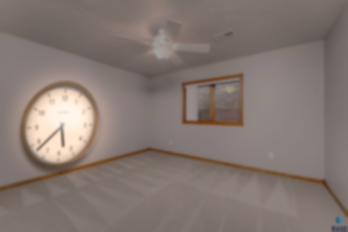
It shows {"hour": 5, "minute": 38}
